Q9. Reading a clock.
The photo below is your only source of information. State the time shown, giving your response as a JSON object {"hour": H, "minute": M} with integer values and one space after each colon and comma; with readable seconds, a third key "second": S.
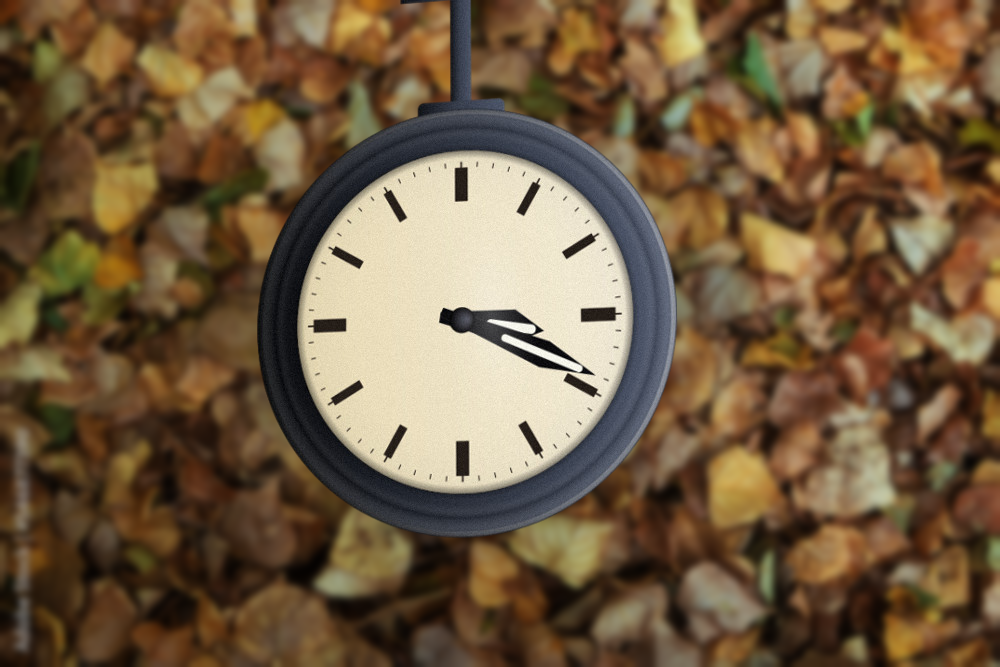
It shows {"hour": 3, "minute": 19}
